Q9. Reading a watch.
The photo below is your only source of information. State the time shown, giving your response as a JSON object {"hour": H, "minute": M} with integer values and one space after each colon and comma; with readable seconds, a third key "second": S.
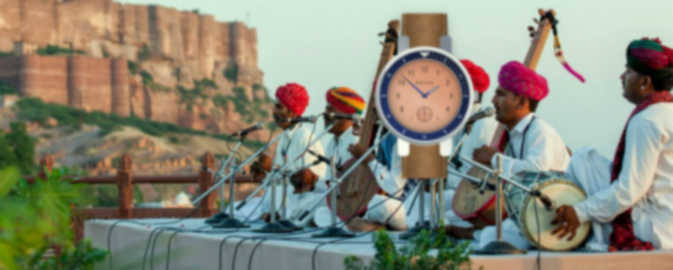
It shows {"hour": 1, "minute": 52}
